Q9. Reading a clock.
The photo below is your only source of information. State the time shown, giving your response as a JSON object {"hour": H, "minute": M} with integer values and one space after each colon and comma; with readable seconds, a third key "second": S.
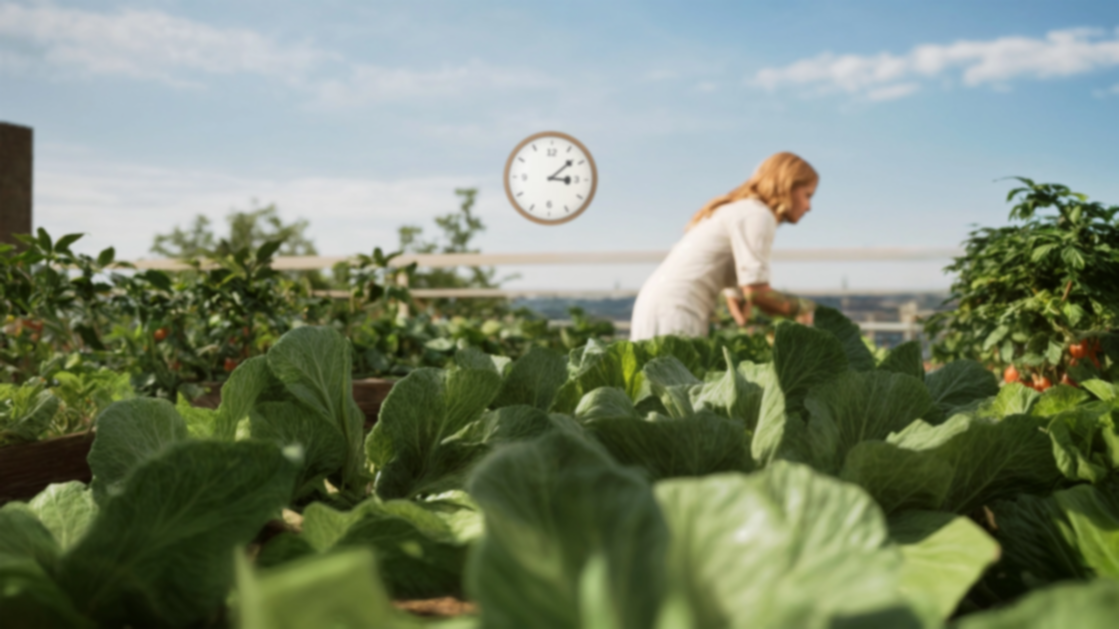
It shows {"hour": 3, "minute": 8}
